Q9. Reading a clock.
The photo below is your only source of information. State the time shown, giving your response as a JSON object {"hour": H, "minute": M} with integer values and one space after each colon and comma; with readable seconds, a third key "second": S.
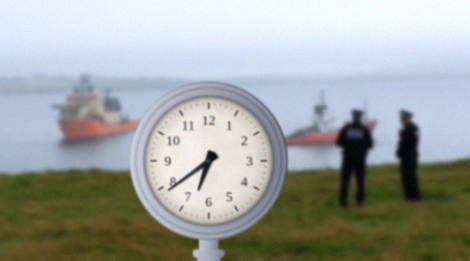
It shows {"hour": 6, "minute": 39}
